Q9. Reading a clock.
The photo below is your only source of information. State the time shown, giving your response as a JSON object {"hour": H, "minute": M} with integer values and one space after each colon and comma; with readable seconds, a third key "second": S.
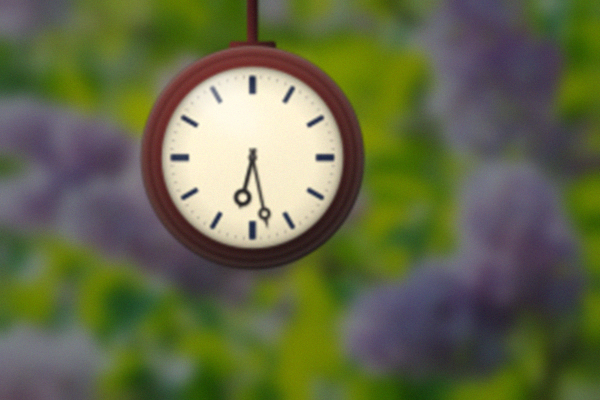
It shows {"hour": 6, "minute": 28}
